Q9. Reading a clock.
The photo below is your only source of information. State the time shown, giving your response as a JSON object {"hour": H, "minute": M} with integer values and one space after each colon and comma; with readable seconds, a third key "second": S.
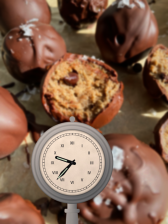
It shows {"hour": 9, "minute": 37}
